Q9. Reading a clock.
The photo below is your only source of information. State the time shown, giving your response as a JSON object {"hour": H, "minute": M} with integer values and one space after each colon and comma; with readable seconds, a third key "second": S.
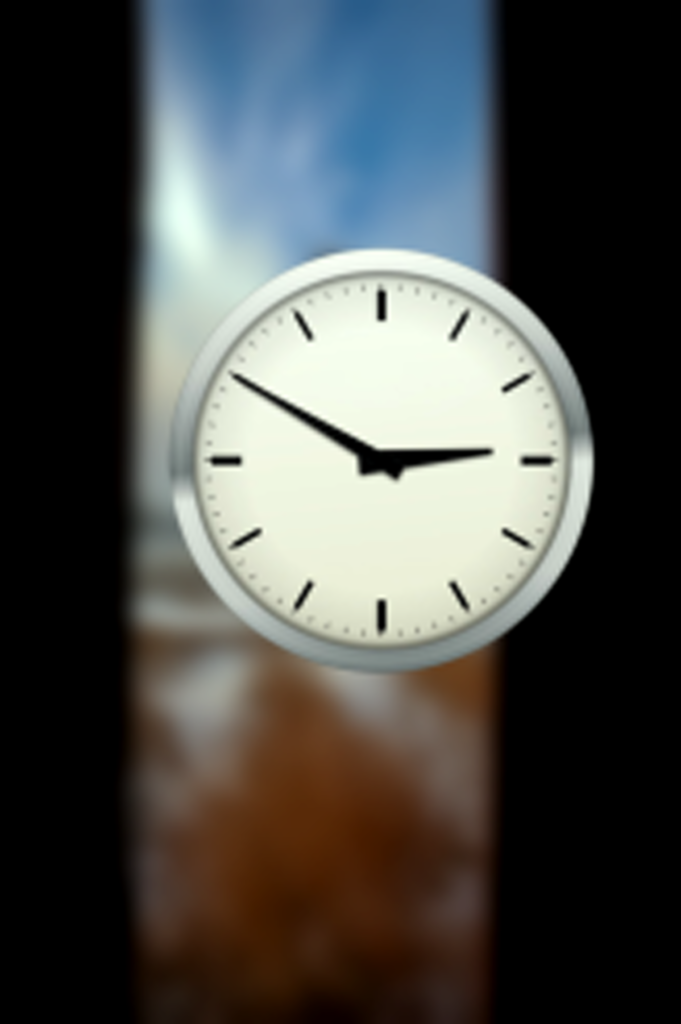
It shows {"hour": 2, "minute": 50}
